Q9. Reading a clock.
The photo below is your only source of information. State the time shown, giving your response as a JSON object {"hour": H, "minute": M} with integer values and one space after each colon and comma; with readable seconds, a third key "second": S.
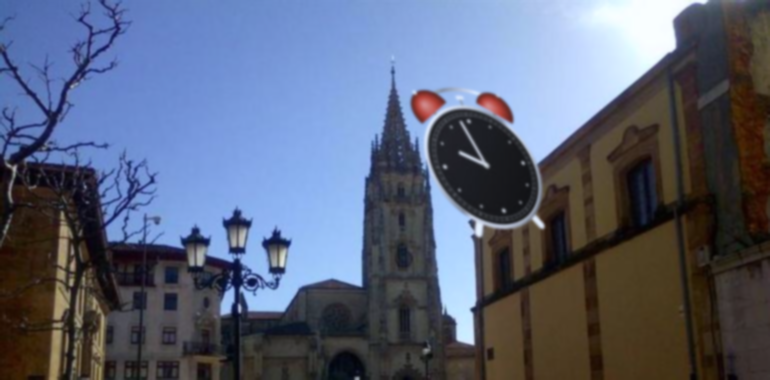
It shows {"hour": 9, "minute": 58}
